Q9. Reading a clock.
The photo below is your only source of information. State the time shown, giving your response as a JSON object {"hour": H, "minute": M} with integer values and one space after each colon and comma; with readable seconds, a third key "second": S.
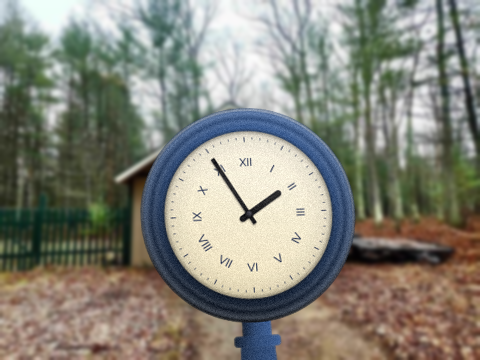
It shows {"hour": 1, "minute": 55}
